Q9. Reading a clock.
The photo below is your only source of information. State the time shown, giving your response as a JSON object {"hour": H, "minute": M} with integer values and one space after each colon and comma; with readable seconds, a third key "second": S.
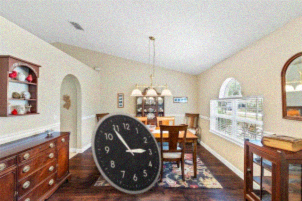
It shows {"hour": 2, "minute": 54}
